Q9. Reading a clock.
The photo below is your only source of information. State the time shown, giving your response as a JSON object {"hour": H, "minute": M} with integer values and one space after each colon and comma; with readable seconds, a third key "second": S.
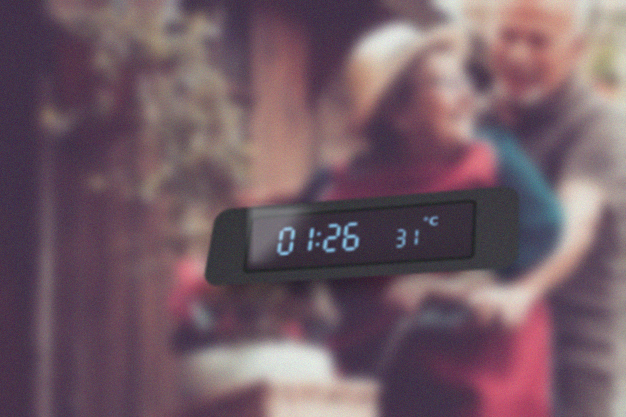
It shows {"hour": 1, "minute": 26}
